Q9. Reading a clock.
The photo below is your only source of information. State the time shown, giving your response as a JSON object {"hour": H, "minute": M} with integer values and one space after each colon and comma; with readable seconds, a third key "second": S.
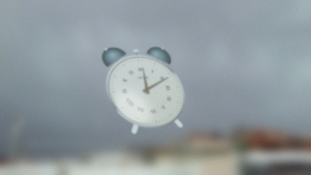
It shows {"hour": 12, "minute": 11}
